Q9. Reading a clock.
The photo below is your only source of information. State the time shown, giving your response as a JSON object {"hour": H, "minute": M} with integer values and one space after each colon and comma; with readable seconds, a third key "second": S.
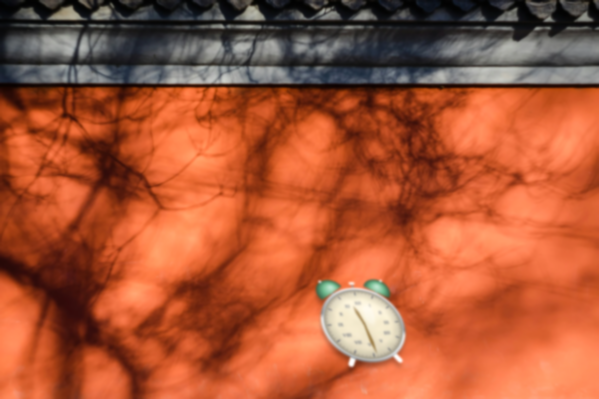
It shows {"hour": 11, "minute": 29}
